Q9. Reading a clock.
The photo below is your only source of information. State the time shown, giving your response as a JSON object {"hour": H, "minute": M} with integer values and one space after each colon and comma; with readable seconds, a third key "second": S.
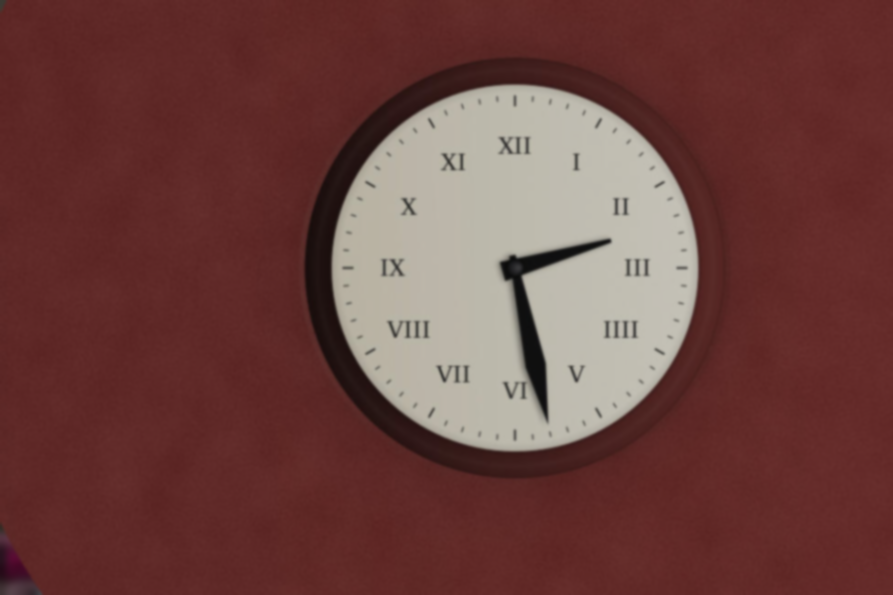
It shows {"hour": 2, "minute": 28}
